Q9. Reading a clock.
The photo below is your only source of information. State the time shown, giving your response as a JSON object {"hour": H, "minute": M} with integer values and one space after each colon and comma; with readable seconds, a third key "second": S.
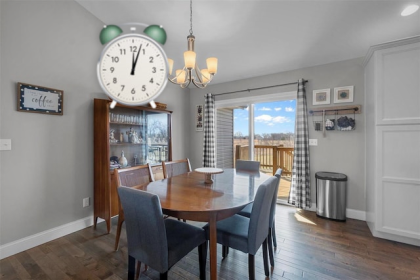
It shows {"hour": 12, "minute": 3}
